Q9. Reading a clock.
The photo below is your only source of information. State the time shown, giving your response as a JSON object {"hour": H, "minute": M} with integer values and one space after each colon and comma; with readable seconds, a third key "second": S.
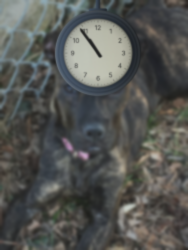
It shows {"hour": 10, "minute": 54}
